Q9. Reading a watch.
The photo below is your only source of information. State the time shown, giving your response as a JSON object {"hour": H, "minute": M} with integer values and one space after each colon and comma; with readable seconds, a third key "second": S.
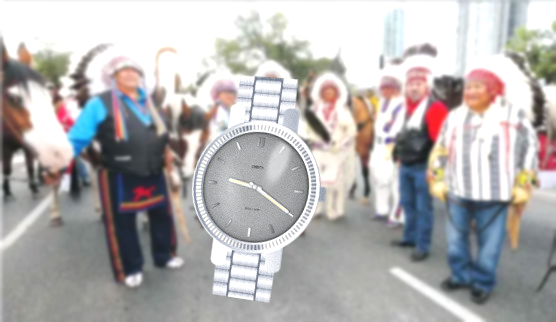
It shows {"hour": 9, "minute": 20}
